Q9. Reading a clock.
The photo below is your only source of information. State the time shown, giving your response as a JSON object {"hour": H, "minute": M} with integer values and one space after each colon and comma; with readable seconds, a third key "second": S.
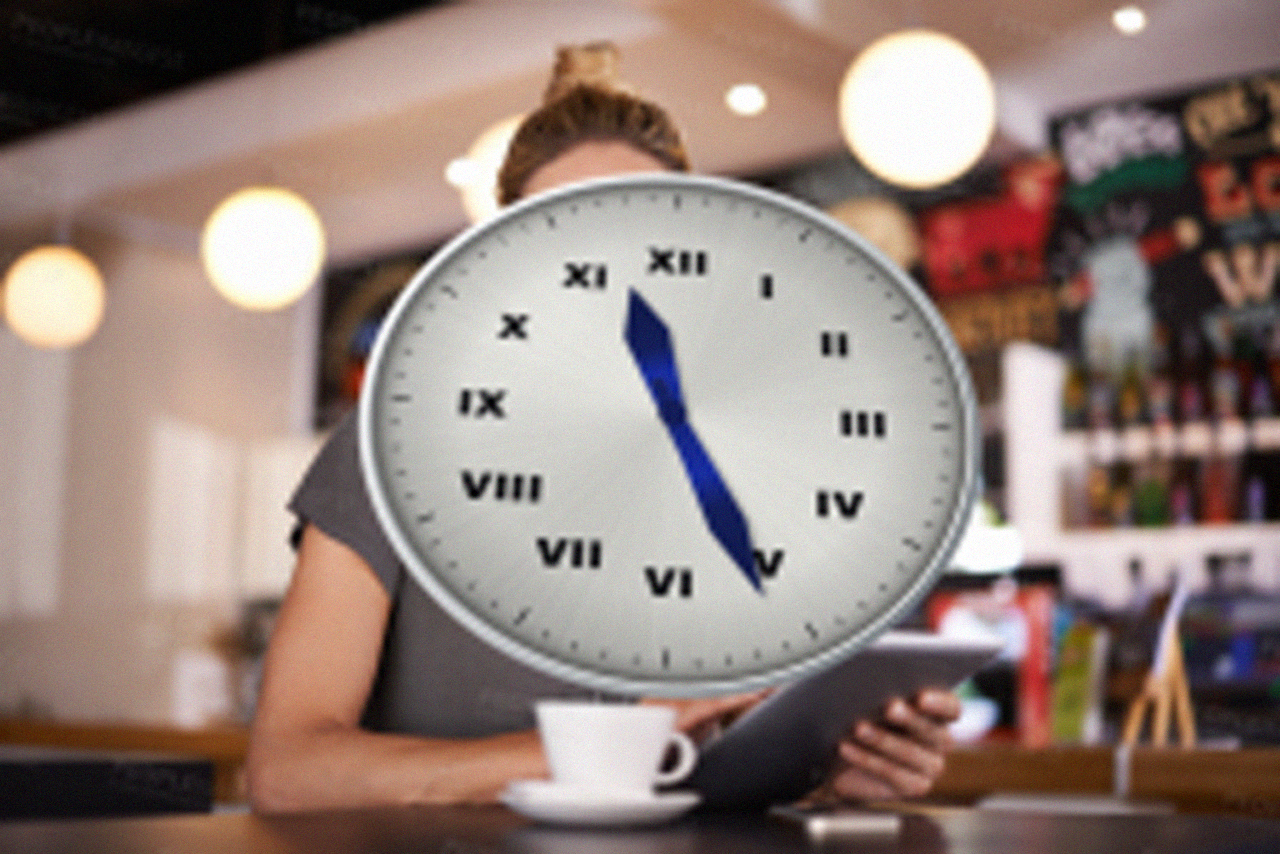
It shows {"hour": 11, "minute": 26}
